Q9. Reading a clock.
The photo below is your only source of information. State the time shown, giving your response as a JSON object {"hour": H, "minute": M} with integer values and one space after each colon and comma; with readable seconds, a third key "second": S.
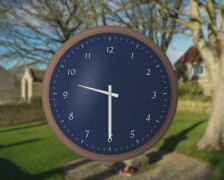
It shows {"hour": 9, "minute": 30}
